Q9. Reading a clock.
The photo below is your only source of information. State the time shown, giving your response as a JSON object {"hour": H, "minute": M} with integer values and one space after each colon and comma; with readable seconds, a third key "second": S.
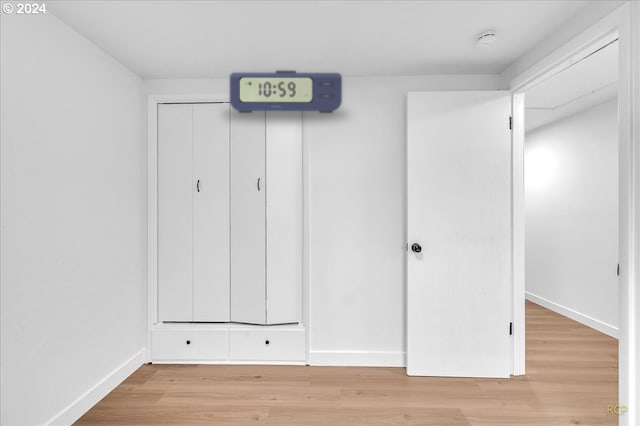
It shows {"hour": 10, "minute": 59}
